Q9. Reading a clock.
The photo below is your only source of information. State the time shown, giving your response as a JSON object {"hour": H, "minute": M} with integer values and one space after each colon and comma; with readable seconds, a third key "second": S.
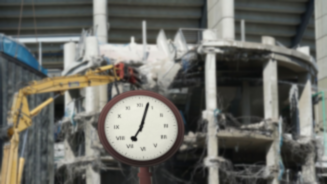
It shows {"hour": 7, "minute": 3}
